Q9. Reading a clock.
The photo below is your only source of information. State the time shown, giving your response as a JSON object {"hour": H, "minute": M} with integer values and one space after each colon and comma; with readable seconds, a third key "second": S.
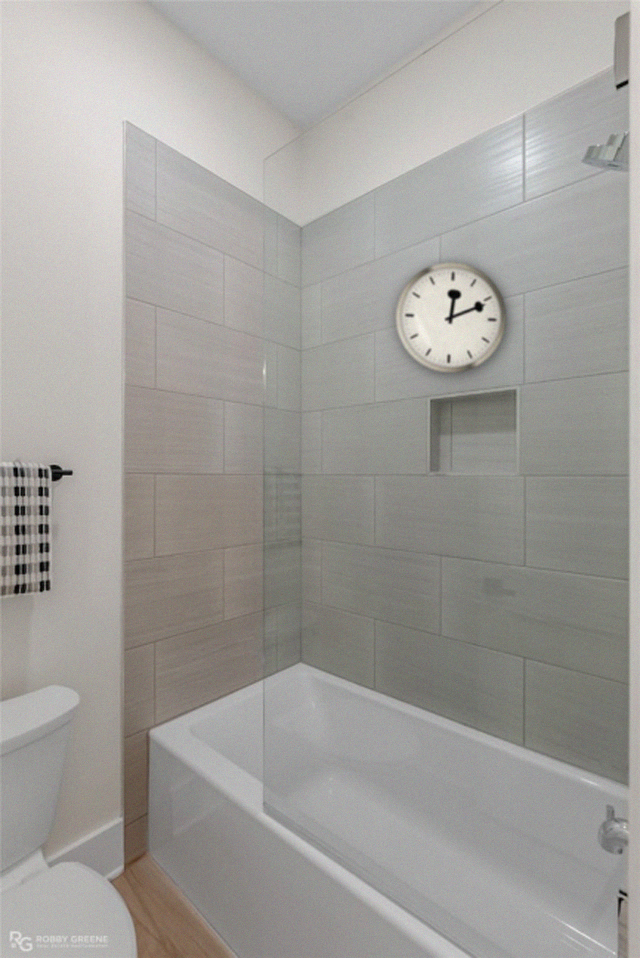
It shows {"hour": 12, "minute": 11}
